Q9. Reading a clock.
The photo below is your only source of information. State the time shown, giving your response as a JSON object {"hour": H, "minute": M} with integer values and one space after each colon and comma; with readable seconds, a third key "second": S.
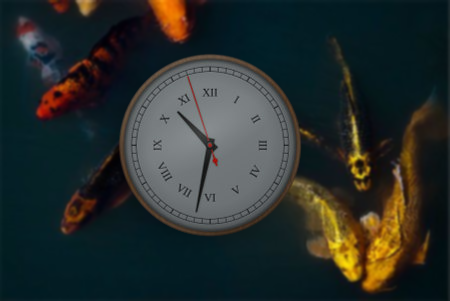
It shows {"hour": 10, "minute": 31, "second": 57}
